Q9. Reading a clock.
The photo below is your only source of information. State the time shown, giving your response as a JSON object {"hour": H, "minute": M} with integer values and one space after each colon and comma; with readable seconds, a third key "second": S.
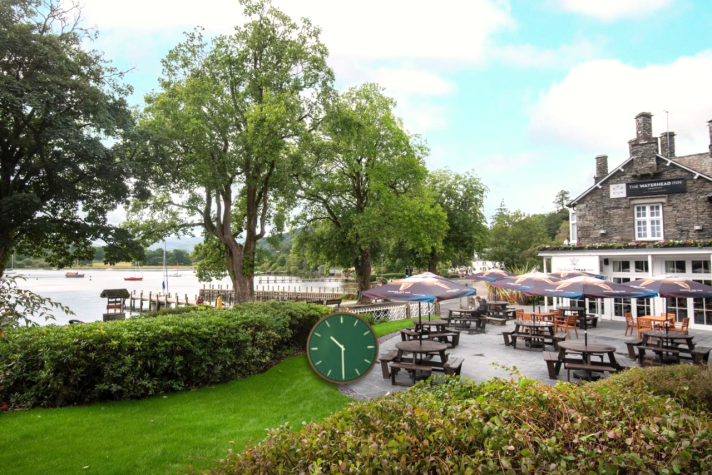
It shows {"hour": 10, "minute": 30}
